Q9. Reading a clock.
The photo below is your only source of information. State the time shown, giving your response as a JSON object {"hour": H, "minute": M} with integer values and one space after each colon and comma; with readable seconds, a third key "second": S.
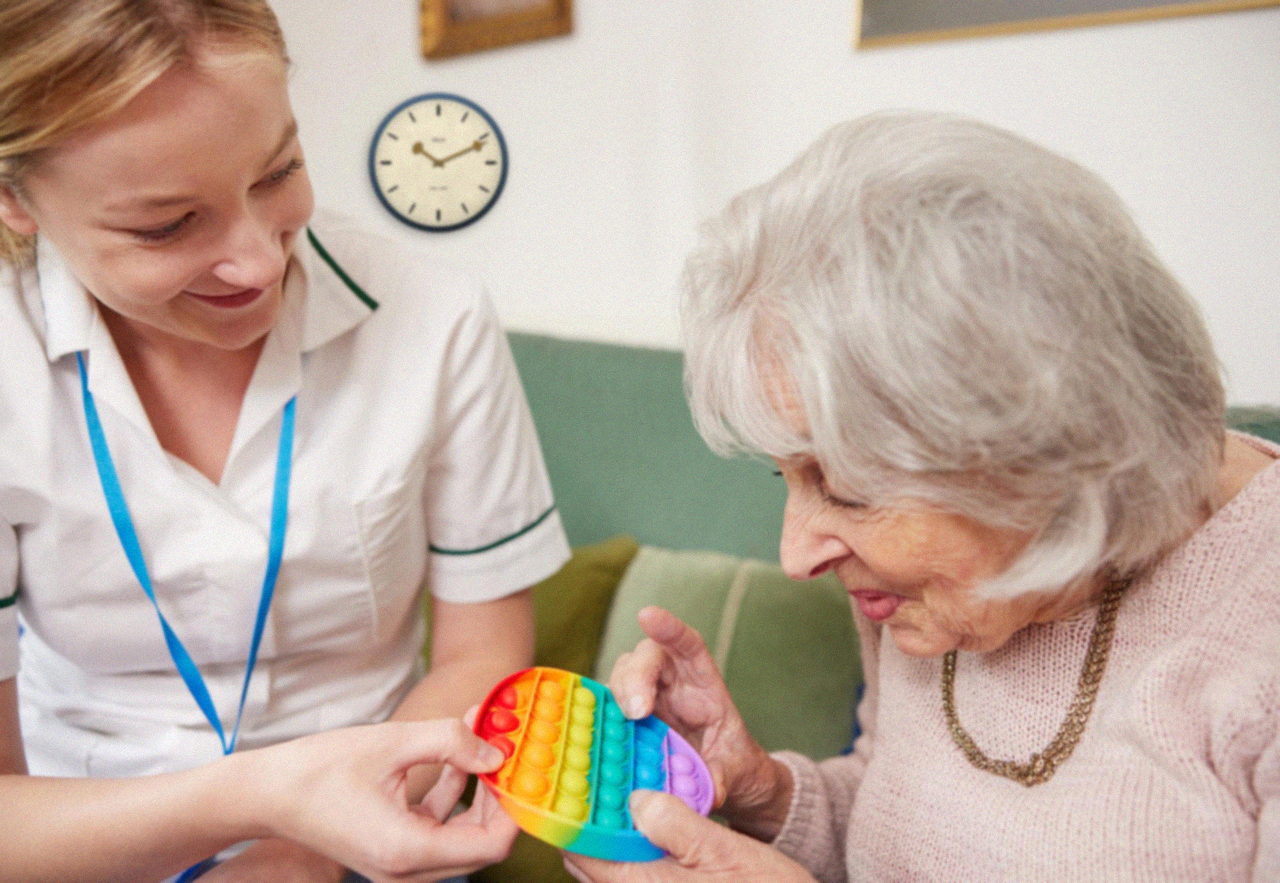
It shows {"hour": 10, "minute": 11}
